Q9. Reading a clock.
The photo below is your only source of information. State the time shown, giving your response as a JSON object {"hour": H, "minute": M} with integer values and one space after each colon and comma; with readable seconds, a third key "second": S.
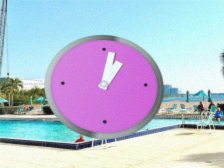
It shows {"hour": 1, "minute": 2}
